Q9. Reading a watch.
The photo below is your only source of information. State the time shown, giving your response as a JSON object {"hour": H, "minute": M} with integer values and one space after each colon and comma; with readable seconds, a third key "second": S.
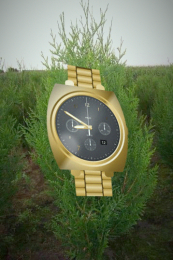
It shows {"hour": 8, "minute": 50}
